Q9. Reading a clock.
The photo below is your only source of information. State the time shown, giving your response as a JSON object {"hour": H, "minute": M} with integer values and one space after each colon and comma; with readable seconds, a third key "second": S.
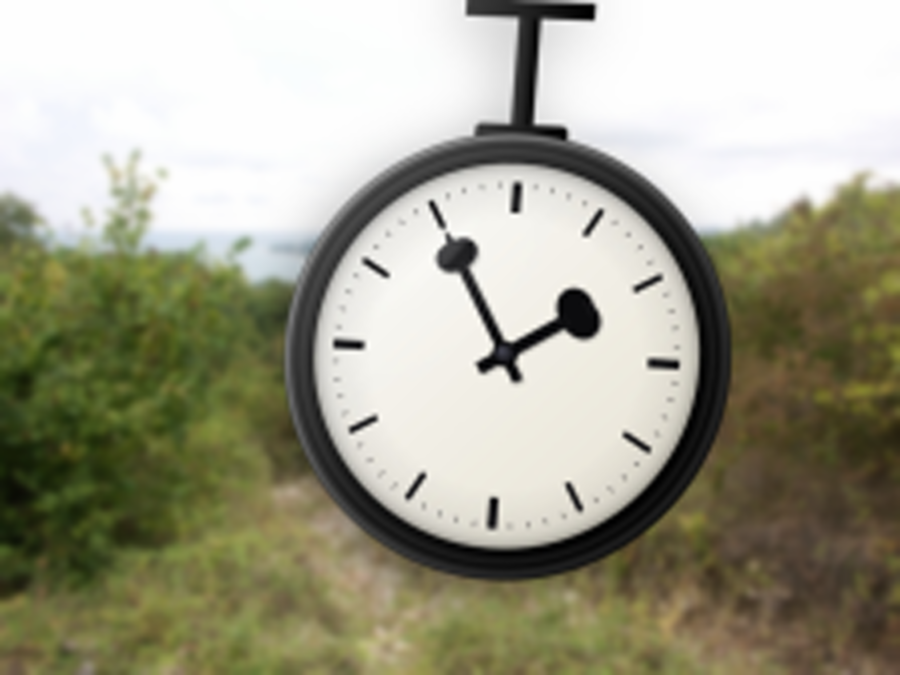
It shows {"hour": 1, "minute": 55}
